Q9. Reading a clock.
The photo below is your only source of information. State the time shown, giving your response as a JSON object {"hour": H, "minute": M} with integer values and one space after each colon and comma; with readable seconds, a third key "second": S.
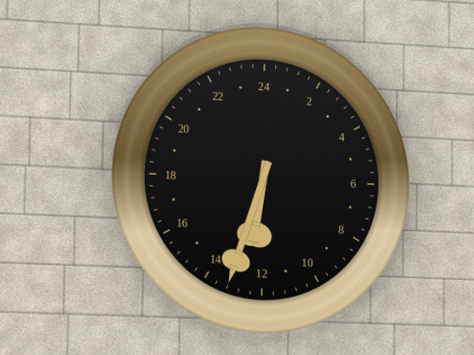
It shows {"hour": 12, "minute": 33}
